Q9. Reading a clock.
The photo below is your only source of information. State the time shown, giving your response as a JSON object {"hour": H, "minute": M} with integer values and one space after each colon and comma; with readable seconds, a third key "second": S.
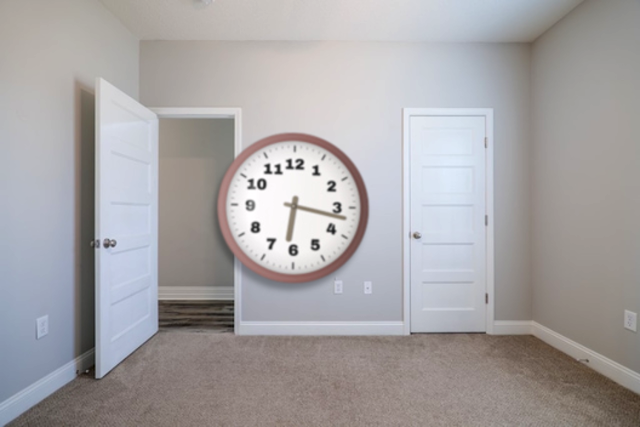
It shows {"hour": 6, "minute": 17}
